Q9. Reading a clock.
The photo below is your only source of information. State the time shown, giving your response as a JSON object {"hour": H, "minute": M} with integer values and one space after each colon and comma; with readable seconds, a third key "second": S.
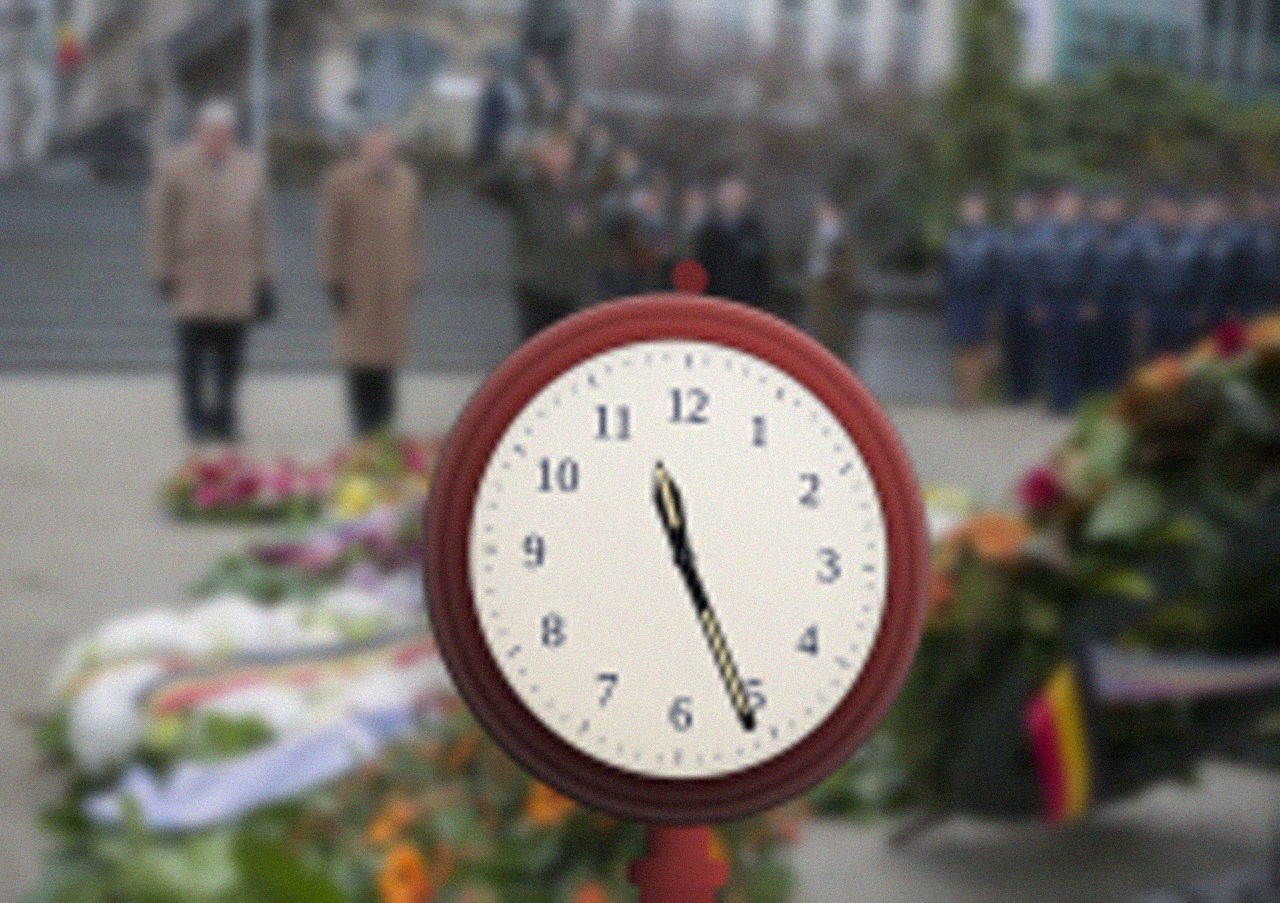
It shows {"hour": 11, "minute": 26}
